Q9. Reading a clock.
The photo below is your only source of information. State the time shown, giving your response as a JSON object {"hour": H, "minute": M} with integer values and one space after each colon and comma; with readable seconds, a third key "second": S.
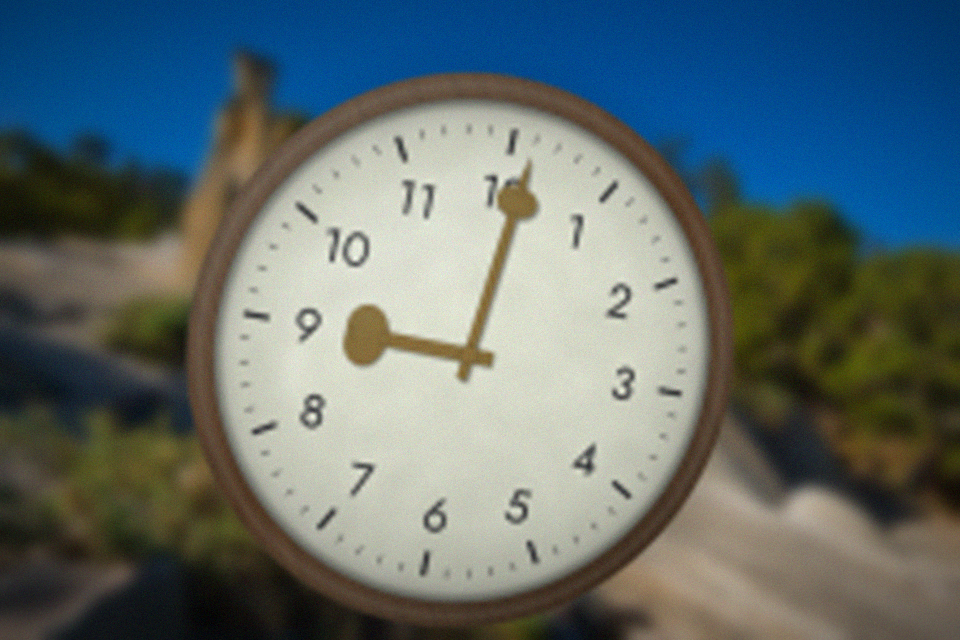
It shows {"hour": 9, "minute": 1}
